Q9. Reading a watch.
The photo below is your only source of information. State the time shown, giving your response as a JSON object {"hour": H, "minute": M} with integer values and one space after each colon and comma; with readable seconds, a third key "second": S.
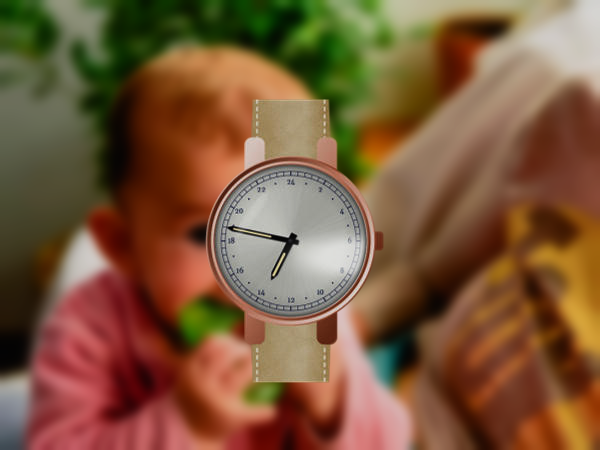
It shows {"hour": 13, "minute": 47}
